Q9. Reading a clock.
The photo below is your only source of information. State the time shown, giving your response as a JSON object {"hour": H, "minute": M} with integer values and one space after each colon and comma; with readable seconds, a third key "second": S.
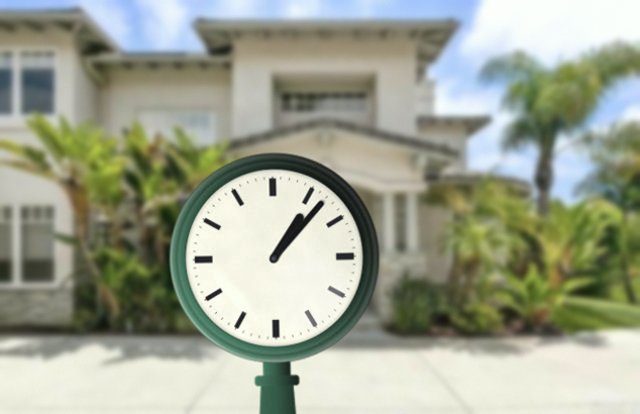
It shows {"hour": 1, "minute": 7}
